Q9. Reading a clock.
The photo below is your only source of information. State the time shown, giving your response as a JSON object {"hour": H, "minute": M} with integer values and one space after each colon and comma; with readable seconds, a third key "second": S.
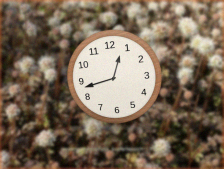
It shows {"hour": 12, "minute": 43}
